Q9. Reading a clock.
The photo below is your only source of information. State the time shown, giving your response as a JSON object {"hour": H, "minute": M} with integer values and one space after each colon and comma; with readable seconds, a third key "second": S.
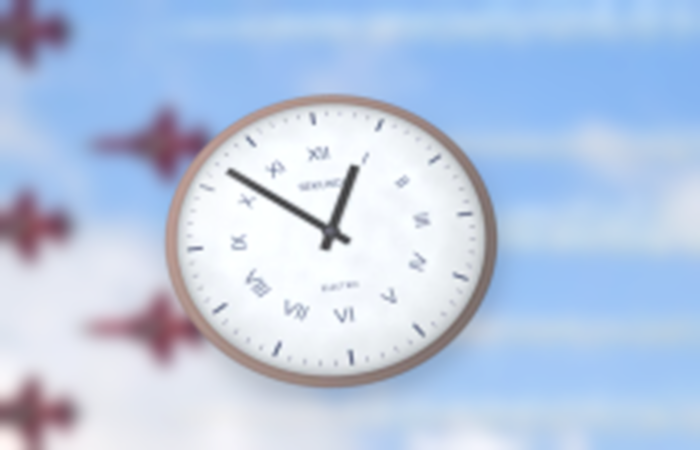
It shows {"hour": 12, "minute": 52}
